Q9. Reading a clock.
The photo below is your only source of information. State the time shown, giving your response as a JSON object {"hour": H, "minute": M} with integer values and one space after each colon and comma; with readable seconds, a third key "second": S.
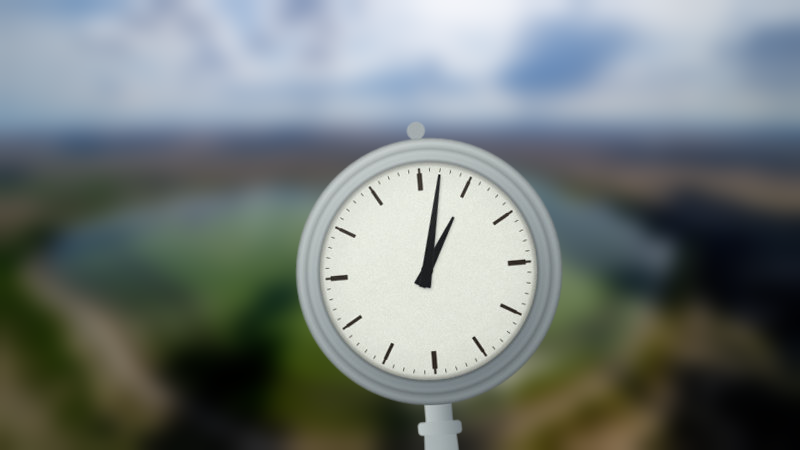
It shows {"hour": 1, "minute": 2}
